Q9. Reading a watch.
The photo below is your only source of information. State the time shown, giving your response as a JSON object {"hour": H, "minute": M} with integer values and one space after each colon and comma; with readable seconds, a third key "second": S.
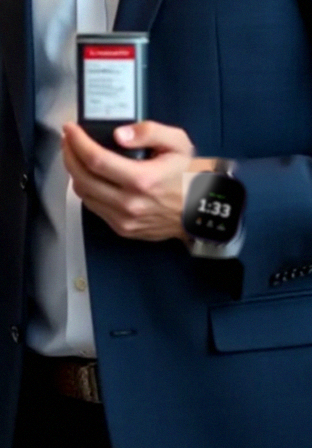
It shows {"hour": 1, "minute": 33}
